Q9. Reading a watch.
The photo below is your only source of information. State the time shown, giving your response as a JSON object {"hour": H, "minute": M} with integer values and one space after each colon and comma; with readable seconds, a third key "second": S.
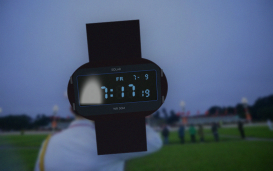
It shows {"hour": 7, "minute": 17, "second": 19}
